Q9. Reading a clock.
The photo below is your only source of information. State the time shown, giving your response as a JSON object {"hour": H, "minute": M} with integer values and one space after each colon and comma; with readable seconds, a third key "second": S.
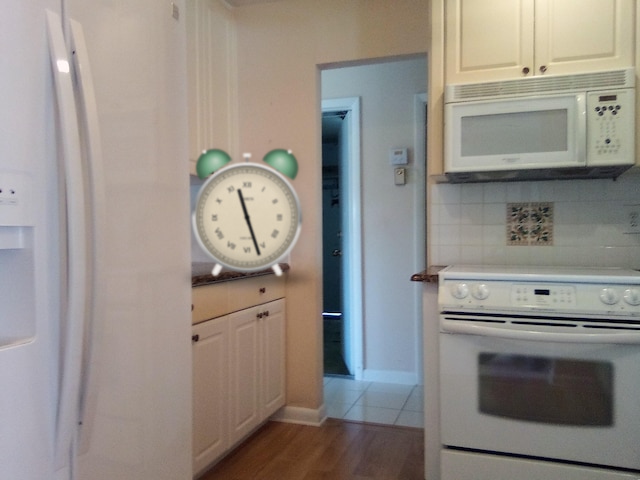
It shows {"hour": 11, "minute": 27}
